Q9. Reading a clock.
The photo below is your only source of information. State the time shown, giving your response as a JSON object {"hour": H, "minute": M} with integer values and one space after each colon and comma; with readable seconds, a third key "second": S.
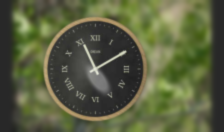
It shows {"hour": 11, "minute": 10}
